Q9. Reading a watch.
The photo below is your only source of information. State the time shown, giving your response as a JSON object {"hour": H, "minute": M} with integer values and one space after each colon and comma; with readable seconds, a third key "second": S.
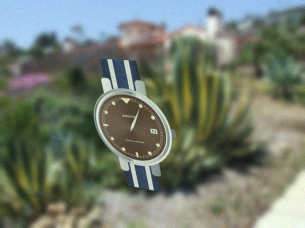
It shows {"hour": 1, "minute": 5}
